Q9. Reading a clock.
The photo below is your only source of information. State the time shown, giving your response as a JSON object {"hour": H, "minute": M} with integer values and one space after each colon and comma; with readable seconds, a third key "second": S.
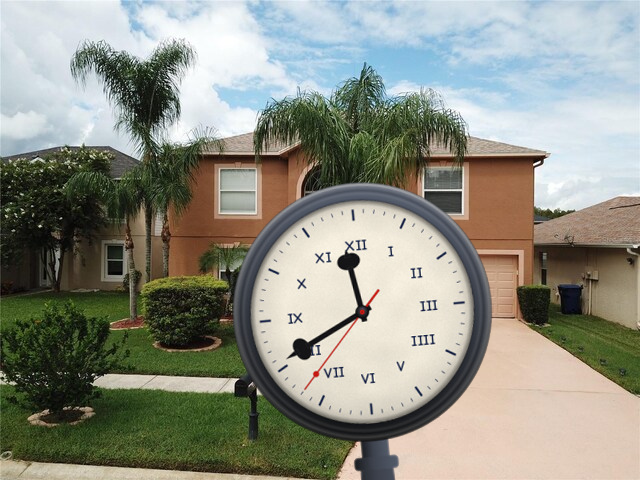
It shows {"hour": 11, "minute": 40, "second": 37}
